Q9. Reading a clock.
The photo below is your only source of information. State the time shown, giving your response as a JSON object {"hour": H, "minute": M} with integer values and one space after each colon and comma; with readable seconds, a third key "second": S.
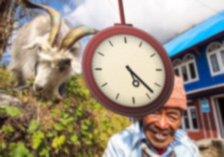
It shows {"hour": 5, "minute": 23}
